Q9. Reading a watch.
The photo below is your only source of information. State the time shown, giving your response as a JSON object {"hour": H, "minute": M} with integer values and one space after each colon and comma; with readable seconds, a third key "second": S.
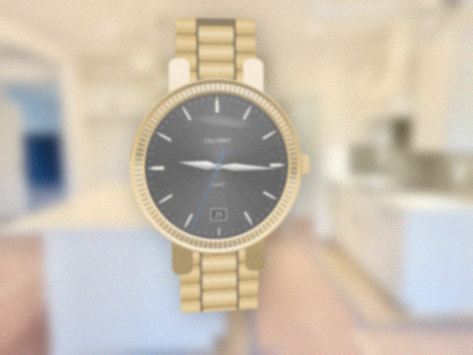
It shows {"hour": 9, "minute": 15, "second": 34}
